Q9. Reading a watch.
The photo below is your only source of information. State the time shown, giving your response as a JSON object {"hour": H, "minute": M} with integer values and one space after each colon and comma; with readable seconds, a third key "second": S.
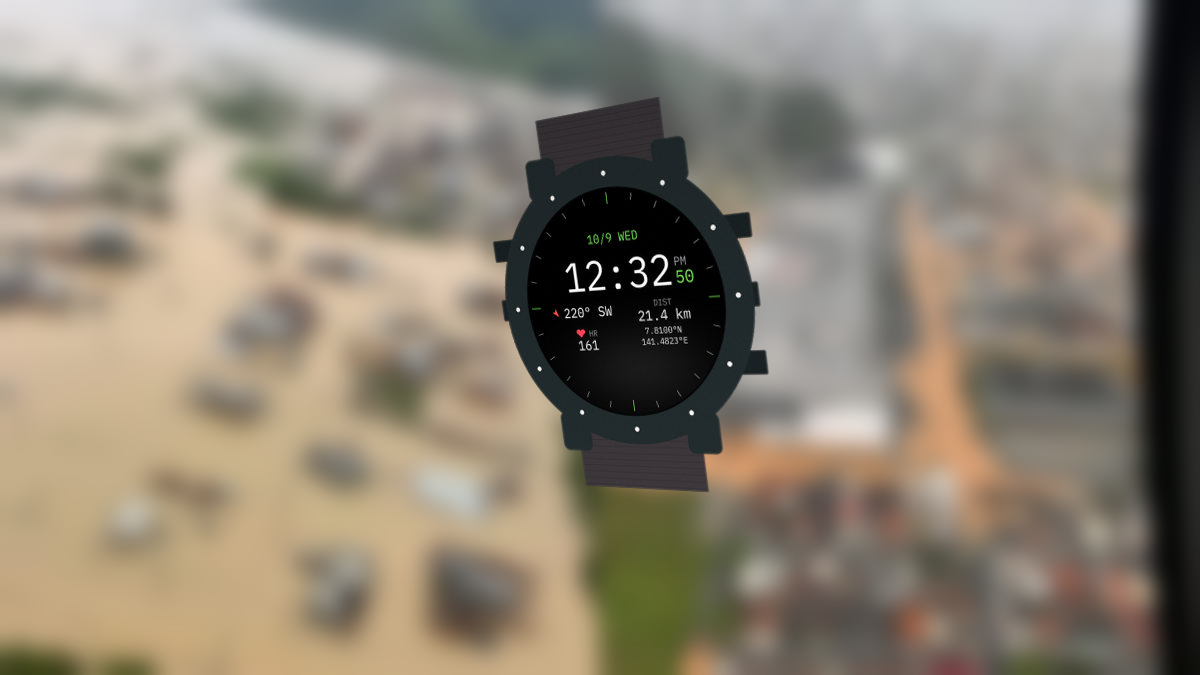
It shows {"hour": 12, "minute": 32, "second": 50}
